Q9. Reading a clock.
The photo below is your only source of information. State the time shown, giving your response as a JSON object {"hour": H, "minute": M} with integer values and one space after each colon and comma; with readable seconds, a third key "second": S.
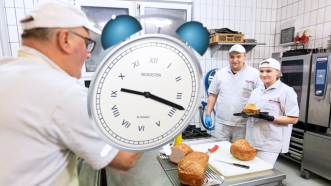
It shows {"hour": 9, "minute": 18}
